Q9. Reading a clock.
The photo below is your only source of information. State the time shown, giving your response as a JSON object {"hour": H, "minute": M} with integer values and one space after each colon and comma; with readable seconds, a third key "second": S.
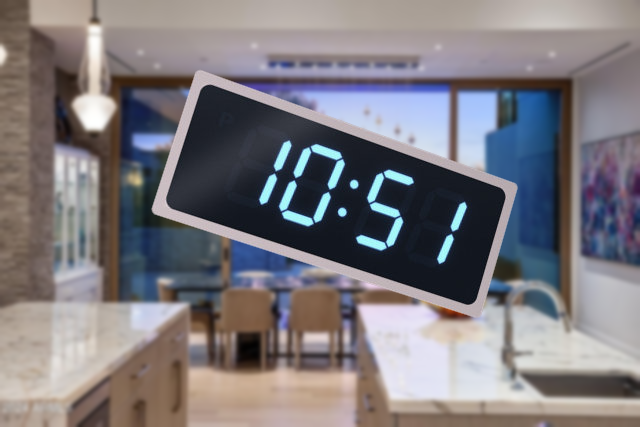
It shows {"hour": 10, "minute": 51}
